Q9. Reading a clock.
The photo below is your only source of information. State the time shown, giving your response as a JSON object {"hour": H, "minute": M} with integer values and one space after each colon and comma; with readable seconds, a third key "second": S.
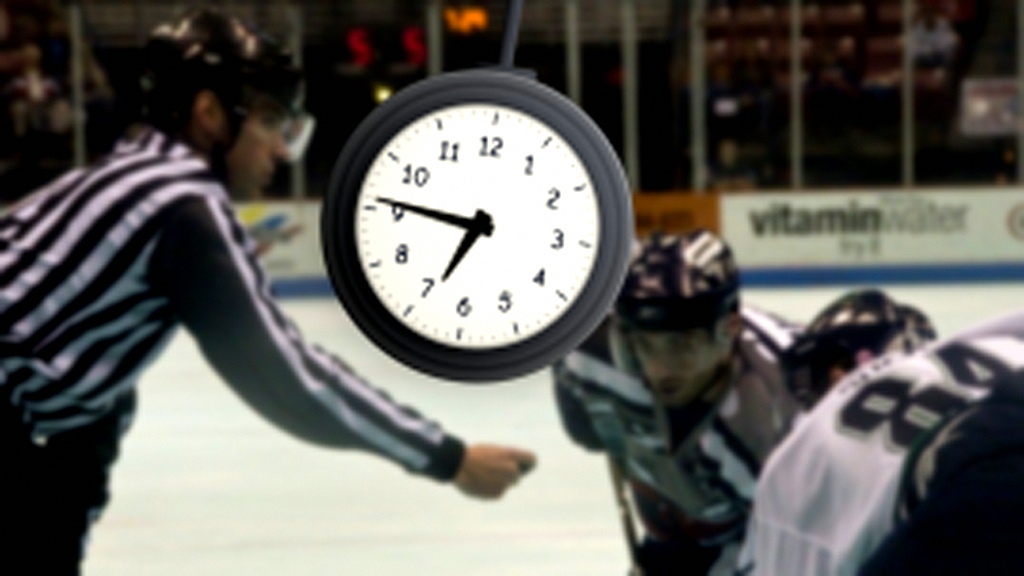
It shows {"hour": 6, "minute": 46}
